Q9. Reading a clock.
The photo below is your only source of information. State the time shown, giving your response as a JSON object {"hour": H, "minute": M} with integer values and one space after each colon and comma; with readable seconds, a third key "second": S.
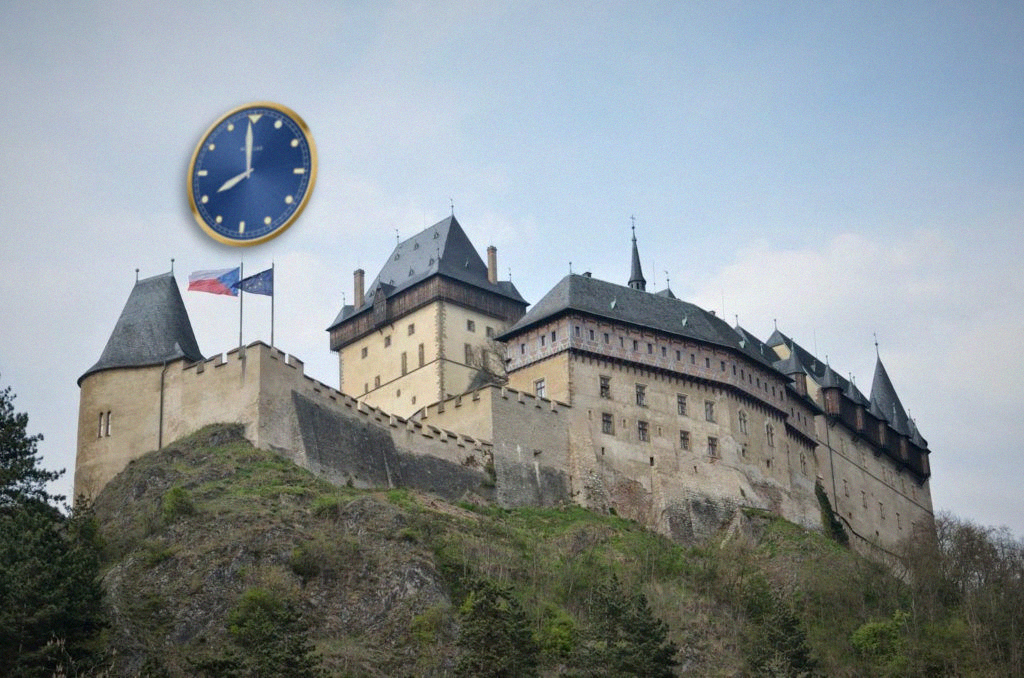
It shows {"hour": 7, "minute": 59}
